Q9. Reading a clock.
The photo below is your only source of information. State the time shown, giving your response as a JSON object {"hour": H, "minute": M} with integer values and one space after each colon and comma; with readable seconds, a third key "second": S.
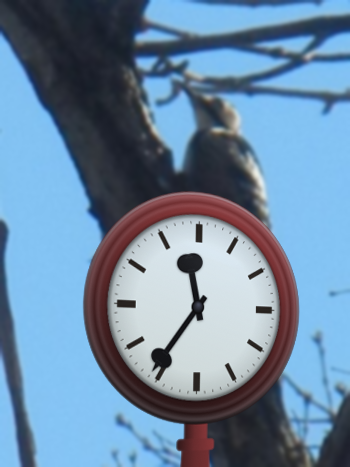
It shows {"hour": 11, "minute": 36}
